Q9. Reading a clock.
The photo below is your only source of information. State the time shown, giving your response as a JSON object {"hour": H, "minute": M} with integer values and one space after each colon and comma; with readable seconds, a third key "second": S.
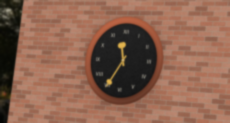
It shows {"hour": 11, "minute": 35}
